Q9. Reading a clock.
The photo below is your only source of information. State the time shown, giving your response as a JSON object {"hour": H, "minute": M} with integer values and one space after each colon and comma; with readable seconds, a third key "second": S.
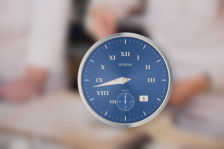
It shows {"hour": 8, "minute": 43}
